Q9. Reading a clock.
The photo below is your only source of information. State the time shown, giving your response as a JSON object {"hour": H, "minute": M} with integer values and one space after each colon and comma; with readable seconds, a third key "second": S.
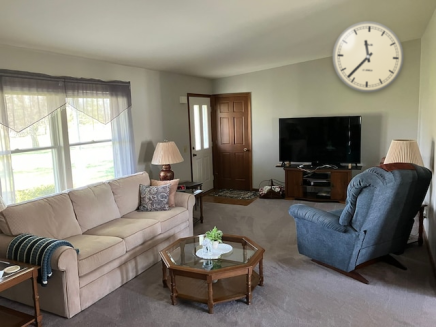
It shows {"hour": 11, "minute": 37}
